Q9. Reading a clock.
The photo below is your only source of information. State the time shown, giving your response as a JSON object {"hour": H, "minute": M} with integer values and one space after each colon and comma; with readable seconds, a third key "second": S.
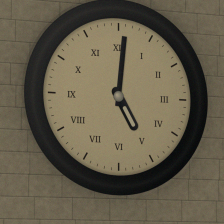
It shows {"hour": 5, "minute": 1}
